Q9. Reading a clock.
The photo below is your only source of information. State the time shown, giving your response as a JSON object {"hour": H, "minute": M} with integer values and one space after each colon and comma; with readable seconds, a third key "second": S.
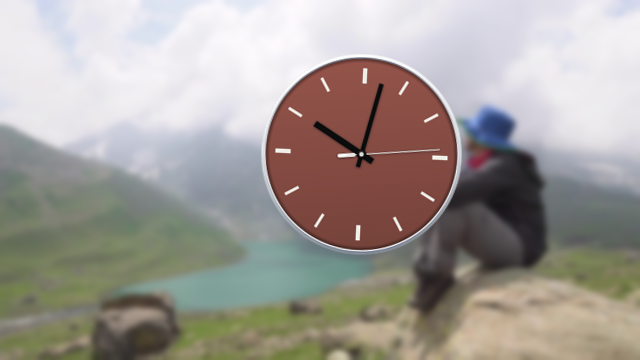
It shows {"hour": 10, "minute": 2, "second": 14}
